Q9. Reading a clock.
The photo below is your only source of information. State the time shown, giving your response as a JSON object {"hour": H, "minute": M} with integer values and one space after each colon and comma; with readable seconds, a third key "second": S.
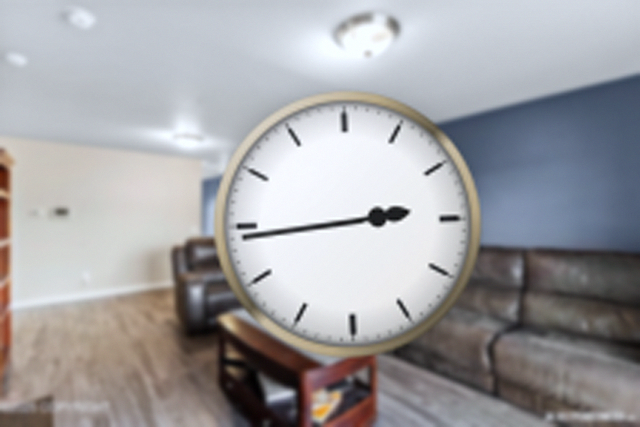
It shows {"hour": 2, "minute": 44}
